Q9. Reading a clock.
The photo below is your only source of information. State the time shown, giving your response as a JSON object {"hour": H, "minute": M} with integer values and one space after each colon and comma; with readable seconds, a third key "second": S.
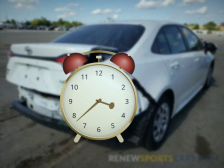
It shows {"hour": 3, "minute": 38}
